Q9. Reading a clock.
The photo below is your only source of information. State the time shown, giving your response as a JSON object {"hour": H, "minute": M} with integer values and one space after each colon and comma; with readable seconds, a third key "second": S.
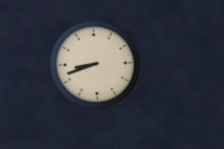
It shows {"hour": 8, "minute": 42}
